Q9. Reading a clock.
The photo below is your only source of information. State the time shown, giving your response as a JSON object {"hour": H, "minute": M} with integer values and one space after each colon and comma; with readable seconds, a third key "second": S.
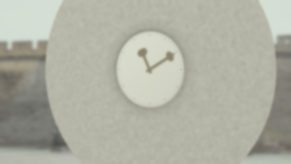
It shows {"hour": 11, "minute": 10}
